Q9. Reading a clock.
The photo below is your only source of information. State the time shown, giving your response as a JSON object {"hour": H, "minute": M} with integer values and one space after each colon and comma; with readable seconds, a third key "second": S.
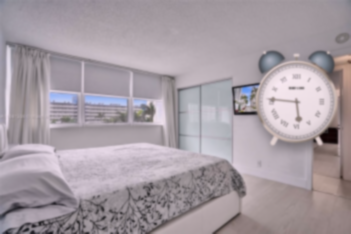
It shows {"hour": 5, "minute": 46}
